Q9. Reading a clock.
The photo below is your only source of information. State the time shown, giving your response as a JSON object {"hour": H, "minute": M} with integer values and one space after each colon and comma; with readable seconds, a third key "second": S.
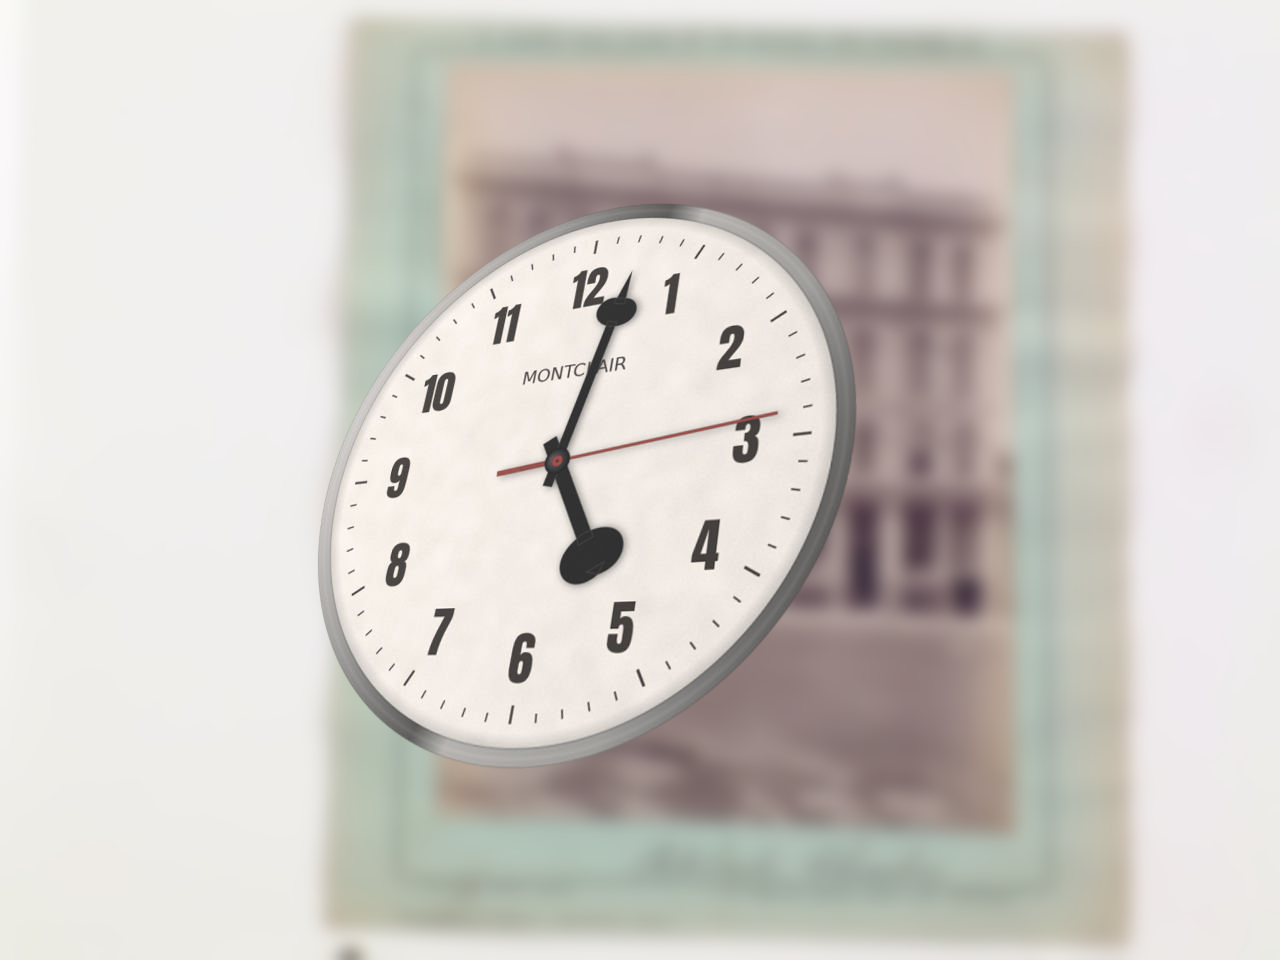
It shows {"hour": 5, "minute": 2, "second": 14}
